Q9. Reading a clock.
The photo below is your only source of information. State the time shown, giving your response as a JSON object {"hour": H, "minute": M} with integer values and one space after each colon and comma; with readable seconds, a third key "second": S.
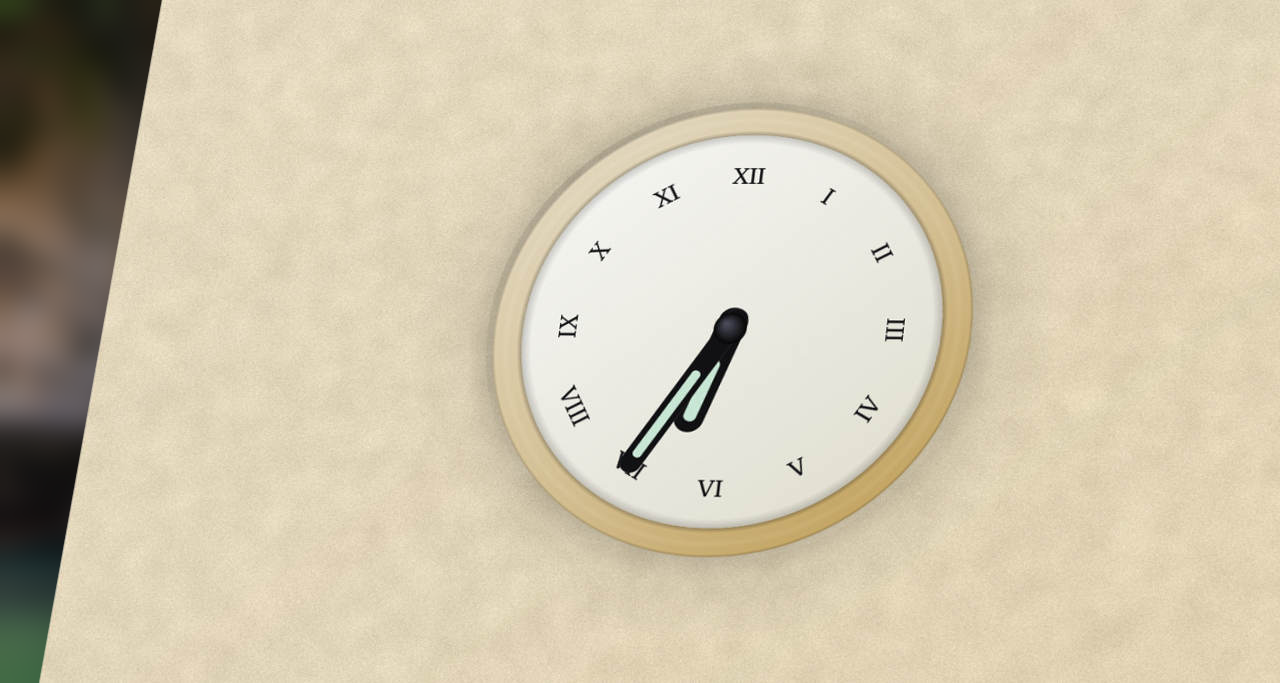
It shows {"hour": 6, "minute": 35}
